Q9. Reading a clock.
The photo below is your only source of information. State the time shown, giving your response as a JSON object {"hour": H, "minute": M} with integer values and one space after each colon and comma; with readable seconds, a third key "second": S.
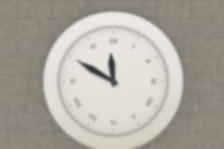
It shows {"hour": 11, "minute": 50}
